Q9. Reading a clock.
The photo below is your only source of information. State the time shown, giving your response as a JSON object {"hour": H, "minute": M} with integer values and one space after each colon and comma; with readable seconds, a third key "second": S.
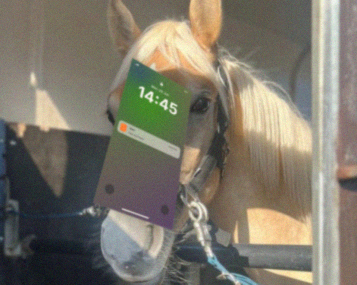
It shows {"hour": 14, "minute": 45}
